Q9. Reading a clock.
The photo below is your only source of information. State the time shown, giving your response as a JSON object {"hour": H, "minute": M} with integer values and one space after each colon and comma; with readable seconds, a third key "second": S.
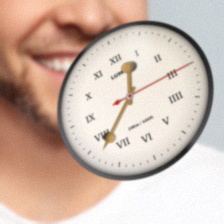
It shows {"hour": 12, "minute": 38, "second": 15}
